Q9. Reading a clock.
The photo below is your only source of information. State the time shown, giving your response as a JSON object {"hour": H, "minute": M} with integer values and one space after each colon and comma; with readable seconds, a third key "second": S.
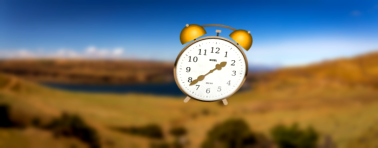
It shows {"hour": 1, "minute": 38}
